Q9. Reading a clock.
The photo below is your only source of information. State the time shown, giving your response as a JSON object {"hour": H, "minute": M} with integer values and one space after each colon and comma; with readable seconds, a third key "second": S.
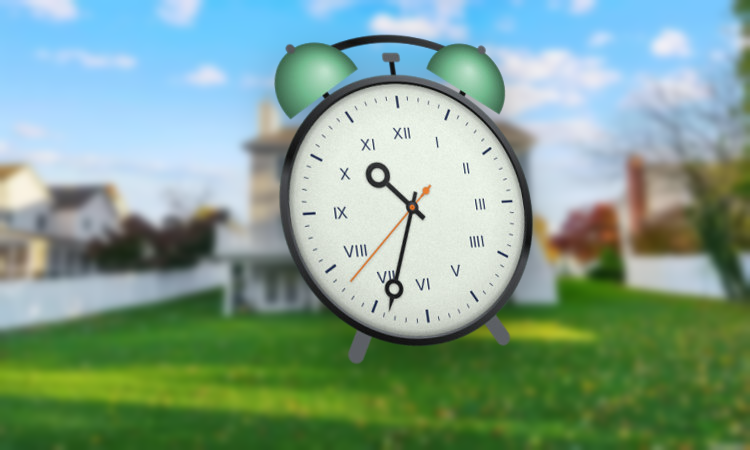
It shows {"hour": 10, "minute": 33, "second": 38}
